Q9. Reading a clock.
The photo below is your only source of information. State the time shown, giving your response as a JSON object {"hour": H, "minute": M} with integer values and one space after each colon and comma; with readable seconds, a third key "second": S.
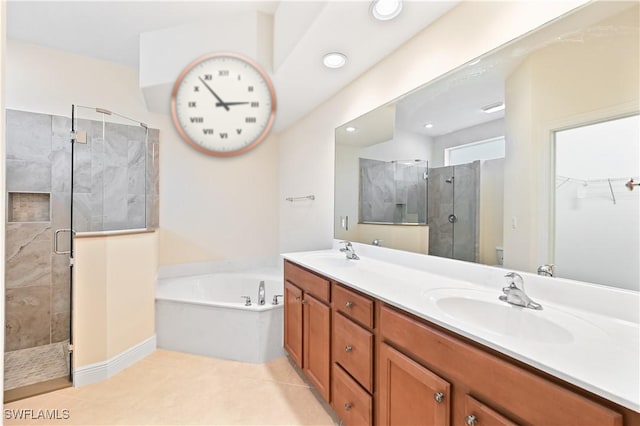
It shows {"hour": 2, "minute": 53}
